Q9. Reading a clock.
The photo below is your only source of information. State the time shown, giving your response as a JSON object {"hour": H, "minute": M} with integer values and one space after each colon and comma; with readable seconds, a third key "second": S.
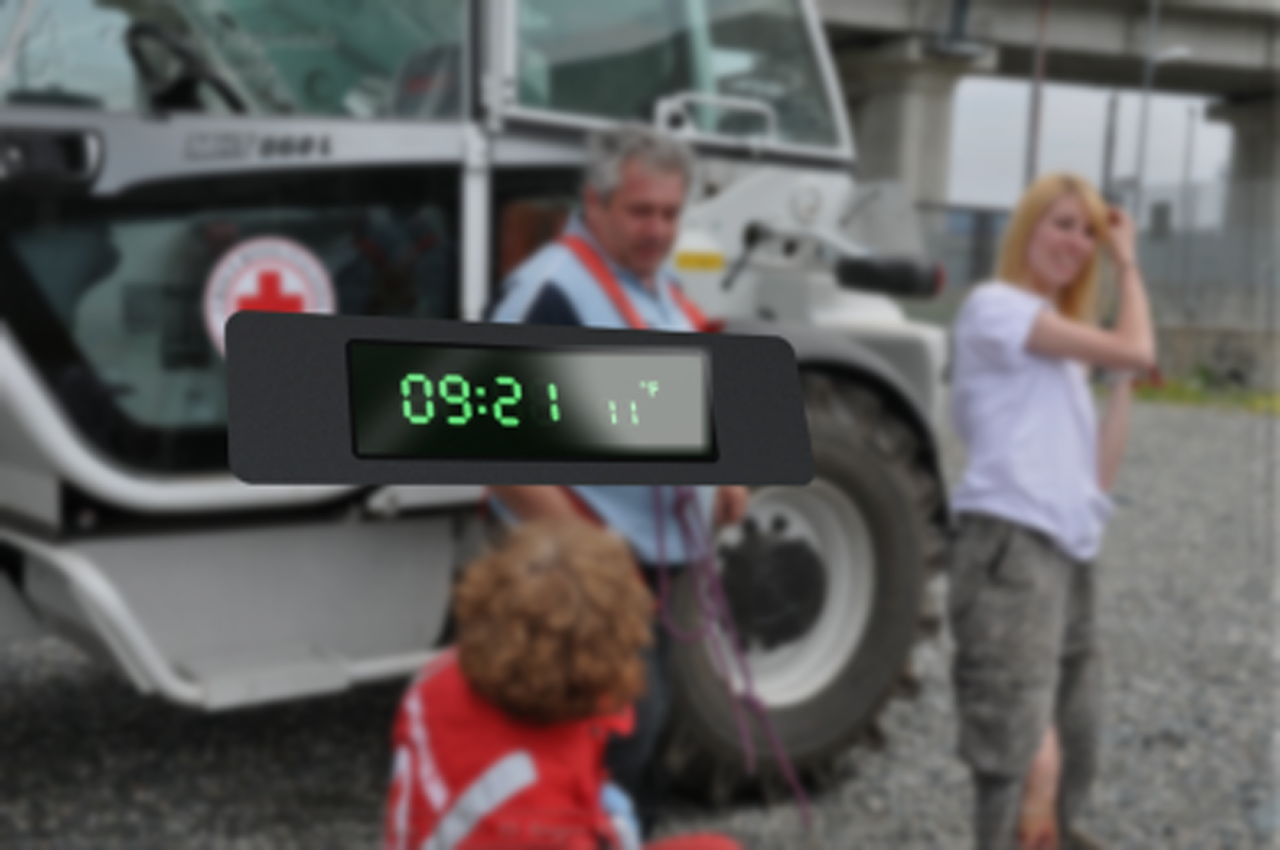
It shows {"hour": 9, "minute": 21}
